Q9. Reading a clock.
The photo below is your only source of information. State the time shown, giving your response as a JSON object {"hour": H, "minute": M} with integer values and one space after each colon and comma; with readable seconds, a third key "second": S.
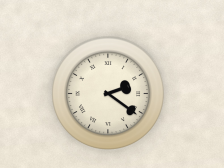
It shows {"hour": 2, "minute": 21}
